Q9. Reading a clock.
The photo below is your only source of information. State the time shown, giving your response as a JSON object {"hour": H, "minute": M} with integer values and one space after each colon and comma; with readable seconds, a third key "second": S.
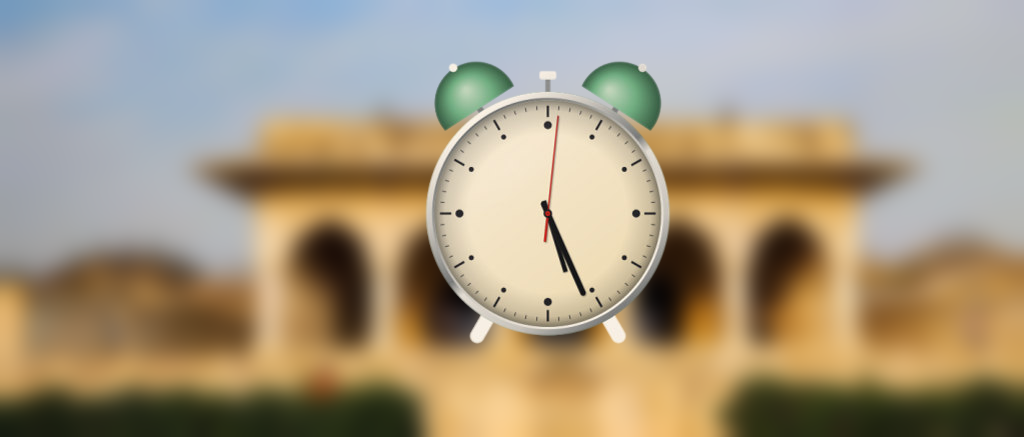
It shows {"hour": 5, "minute": 26, "second": 1}
